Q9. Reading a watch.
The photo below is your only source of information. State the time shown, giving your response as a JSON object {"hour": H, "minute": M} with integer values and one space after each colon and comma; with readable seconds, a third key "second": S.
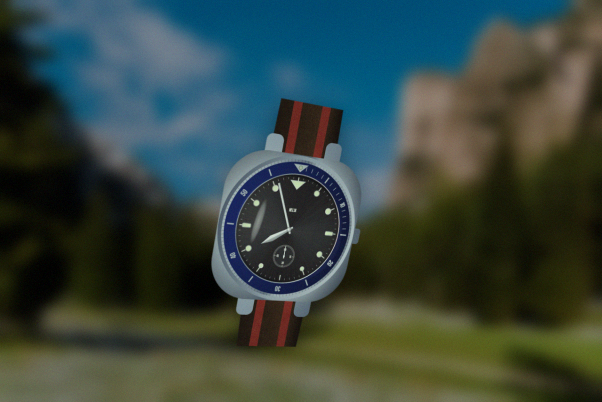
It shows {"hour": 7, "minute": 56}
